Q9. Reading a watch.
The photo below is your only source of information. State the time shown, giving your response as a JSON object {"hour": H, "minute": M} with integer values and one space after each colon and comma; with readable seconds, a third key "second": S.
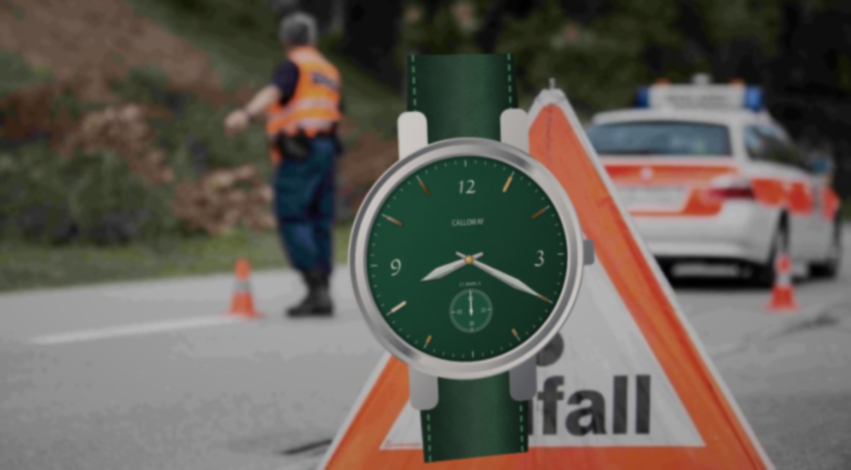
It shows {"hour": 8, "minute": 20}
